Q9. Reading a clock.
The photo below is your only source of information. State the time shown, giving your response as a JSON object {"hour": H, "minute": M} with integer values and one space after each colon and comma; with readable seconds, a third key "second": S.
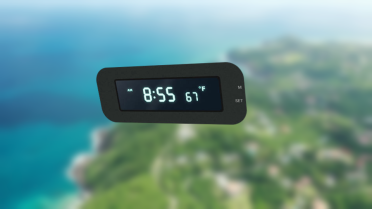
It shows {"hour": 8, "minute": 55}
